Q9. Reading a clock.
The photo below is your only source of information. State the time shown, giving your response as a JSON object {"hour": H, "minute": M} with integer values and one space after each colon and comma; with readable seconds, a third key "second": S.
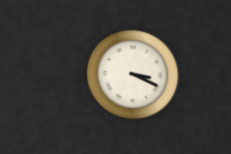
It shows {"hour": 3, "minute": 19}
